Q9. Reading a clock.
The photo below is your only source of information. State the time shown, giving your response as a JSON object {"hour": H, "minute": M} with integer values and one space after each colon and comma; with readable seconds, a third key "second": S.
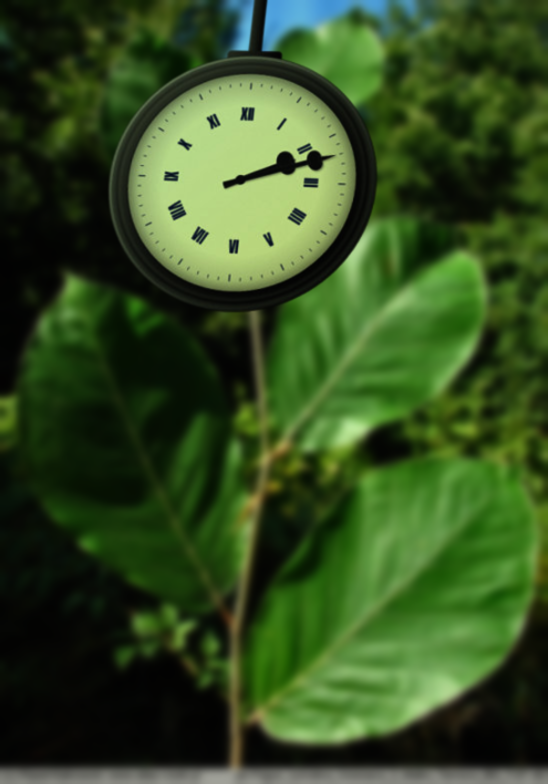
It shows {"hour": 2, "minute": 12}
